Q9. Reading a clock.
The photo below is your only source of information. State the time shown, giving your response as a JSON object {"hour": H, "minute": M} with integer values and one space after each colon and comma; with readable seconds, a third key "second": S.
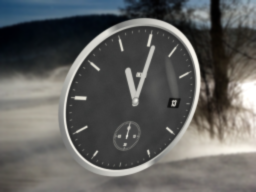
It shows {"hour": 11, "minute": 1}
